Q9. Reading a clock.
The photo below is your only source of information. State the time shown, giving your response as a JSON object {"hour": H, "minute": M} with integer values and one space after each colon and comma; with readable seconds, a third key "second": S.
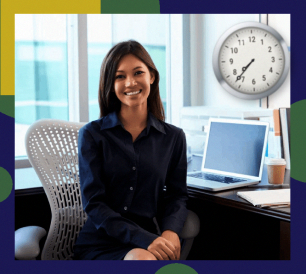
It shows {"hour": 7, "minute": 37}
